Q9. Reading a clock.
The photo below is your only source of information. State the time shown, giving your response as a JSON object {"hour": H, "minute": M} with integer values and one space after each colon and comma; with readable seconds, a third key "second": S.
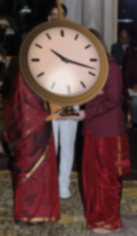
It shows {"hour": 10, "minute": 18}
